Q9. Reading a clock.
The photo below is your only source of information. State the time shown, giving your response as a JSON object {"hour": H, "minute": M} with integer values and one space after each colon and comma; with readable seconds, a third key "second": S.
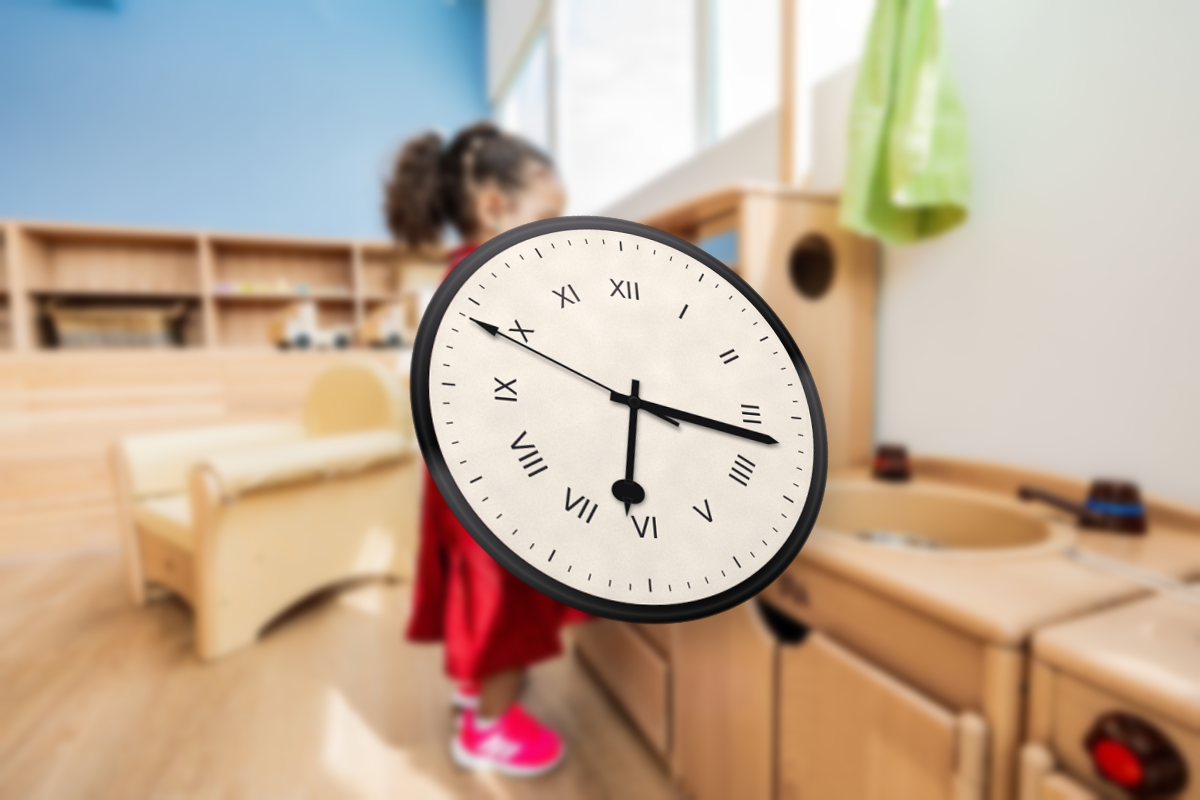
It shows {"hour": 6, "minute": 16, "second": 49}
